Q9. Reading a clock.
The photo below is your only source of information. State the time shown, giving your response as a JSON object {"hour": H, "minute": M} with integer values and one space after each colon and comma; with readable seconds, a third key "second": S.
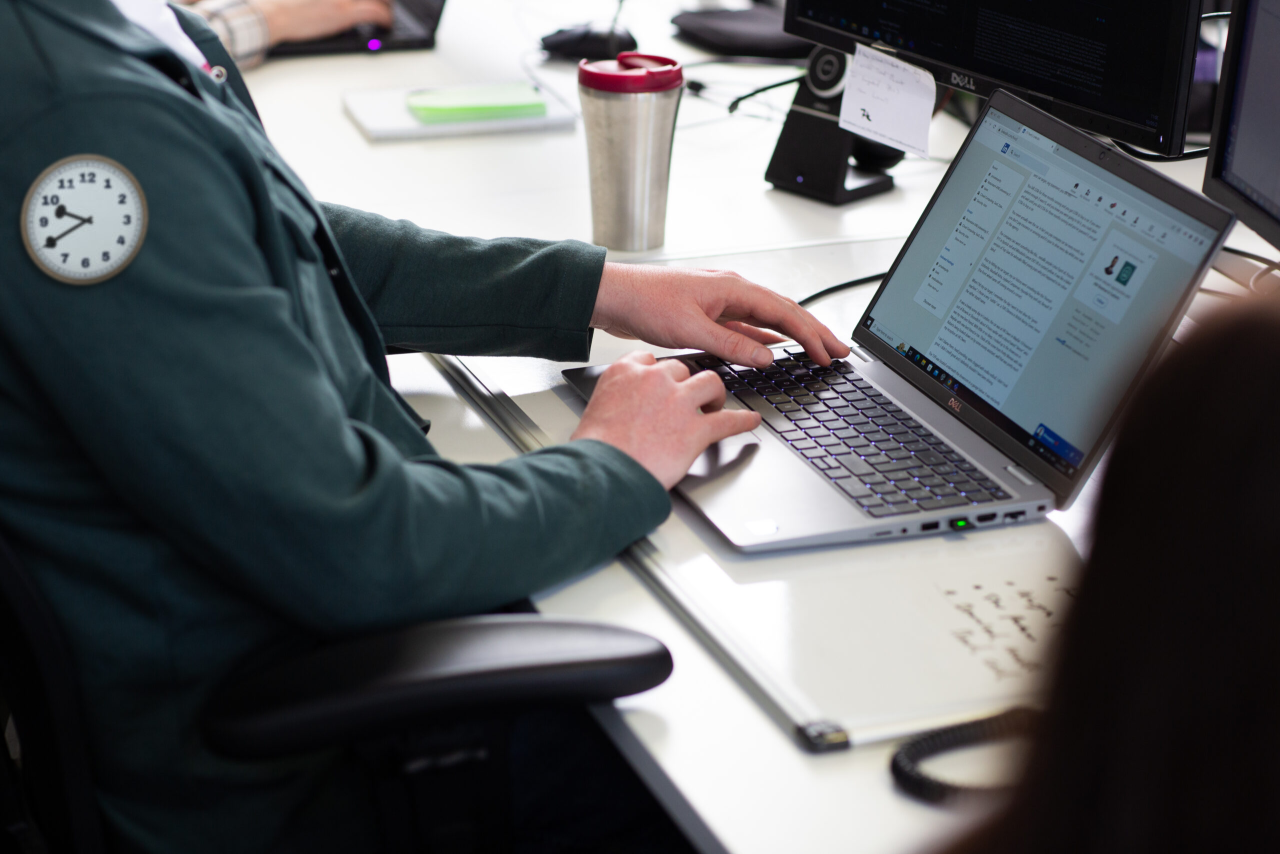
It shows {"hour": 9, "minute": 40}
